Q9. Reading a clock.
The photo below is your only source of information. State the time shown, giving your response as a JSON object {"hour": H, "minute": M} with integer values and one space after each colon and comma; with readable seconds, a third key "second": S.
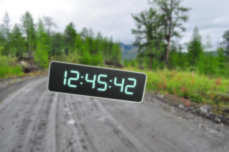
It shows {"hour": 12, "minute": 45, "second": 42}
